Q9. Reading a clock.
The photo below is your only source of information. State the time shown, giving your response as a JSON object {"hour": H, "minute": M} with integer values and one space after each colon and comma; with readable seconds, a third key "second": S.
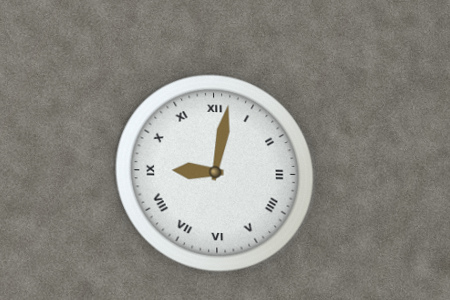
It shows {"hour": 9, "minute": 2}
